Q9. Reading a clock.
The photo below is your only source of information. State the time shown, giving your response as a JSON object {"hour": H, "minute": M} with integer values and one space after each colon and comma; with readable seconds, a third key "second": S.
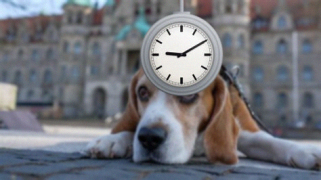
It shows {"hour": 9, "minute": 10}
